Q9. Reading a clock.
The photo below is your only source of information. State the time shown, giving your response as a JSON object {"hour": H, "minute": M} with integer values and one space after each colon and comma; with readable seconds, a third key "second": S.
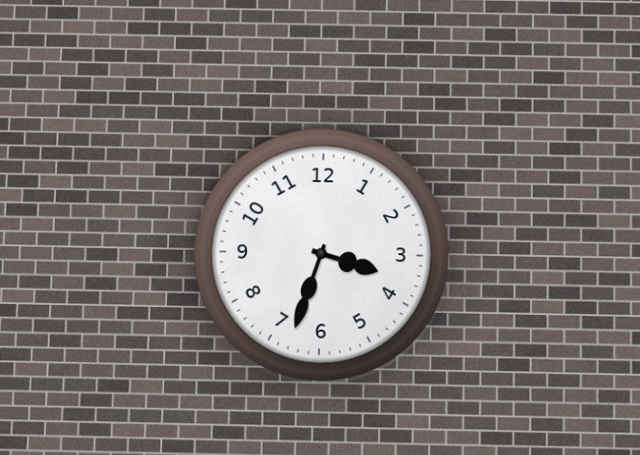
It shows {"hour": 3, "minute": 33}
